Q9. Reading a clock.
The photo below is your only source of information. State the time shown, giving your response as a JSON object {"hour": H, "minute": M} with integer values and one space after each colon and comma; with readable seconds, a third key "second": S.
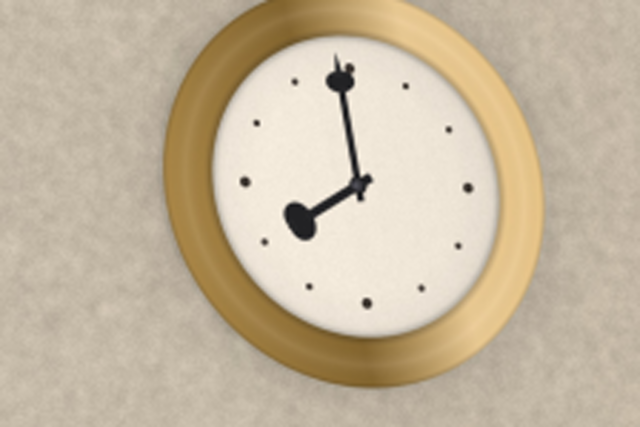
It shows {"hour": 7, "minute": 59}
